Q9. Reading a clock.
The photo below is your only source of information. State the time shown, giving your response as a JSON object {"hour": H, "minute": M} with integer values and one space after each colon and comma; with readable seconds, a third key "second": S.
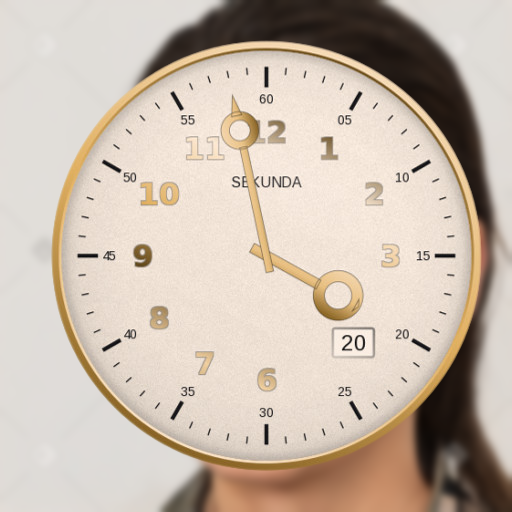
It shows {"hour": 3, "minute": 58}
